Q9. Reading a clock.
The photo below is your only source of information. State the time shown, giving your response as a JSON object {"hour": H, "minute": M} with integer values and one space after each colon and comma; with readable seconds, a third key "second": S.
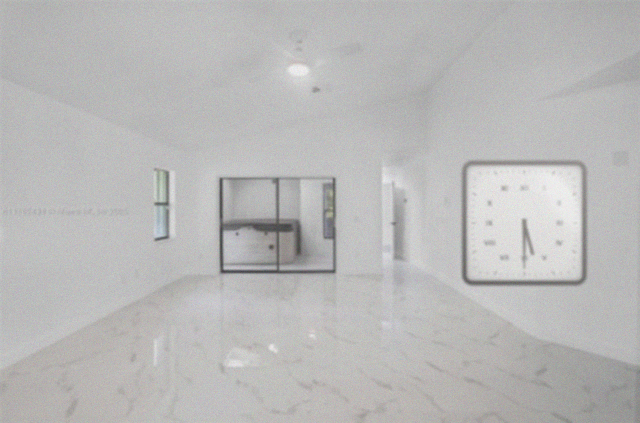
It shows {"hour": 5, "minute": 30}
